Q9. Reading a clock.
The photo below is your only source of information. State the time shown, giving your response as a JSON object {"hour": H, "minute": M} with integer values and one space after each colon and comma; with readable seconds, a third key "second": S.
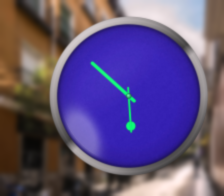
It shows {"hour": 5, "minute": 52}
